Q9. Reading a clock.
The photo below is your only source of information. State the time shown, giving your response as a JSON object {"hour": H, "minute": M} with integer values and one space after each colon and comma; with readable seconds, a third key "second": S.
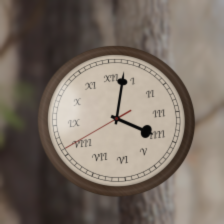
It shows {"hour": 4, "minute": 2, "second": 41}
